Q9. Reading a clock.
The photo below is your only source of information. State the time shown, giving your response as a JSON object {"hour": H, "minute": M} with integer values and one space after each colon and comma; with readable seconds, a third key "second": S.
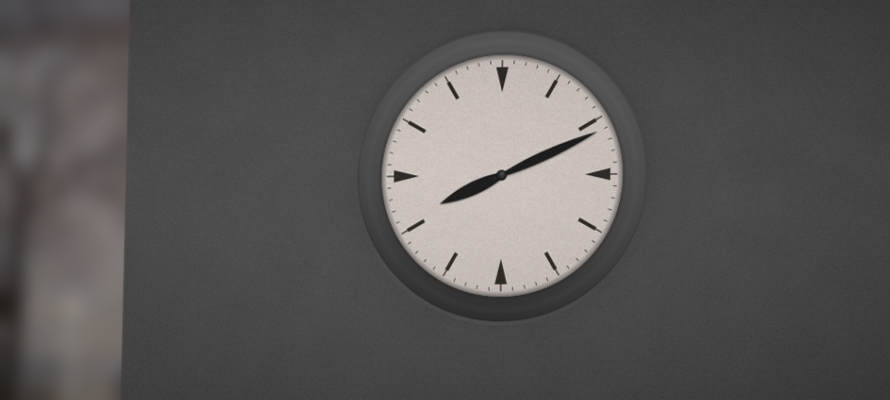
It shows {"hour": 8, "minute": 11}
